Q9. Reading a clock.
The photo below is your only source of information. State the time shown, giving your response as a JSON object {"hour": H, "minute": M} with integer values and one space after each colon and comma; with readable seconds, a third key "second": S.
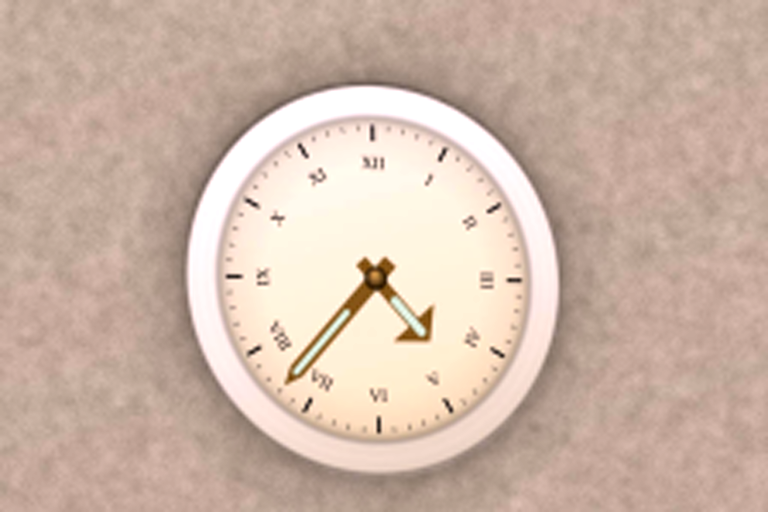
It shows {"hour": 4, "minute": 37}
